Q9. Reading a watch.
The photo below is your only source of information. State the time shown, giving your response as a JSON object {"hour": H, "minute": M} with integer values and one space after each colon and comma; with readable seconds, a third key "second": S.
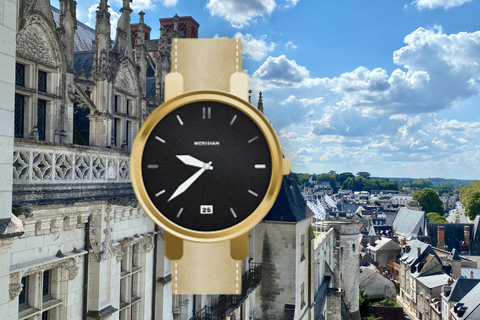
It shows {"hour": 9, "minute": 38}
